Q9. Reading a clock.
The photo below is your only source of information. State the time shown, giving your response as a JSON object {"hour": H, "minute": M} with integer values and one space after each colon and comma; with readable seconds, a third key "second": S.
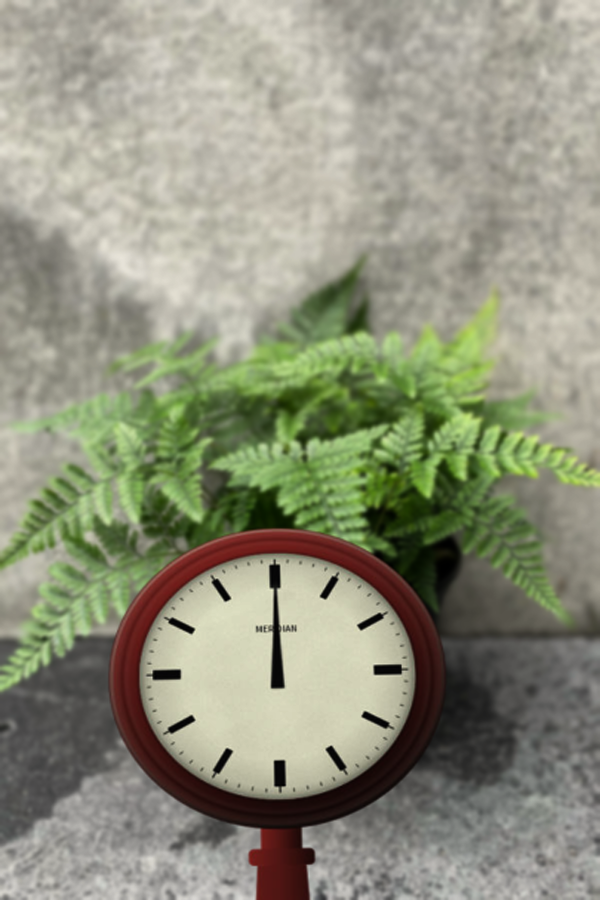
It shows {"hour": 12, "minute": 0}
